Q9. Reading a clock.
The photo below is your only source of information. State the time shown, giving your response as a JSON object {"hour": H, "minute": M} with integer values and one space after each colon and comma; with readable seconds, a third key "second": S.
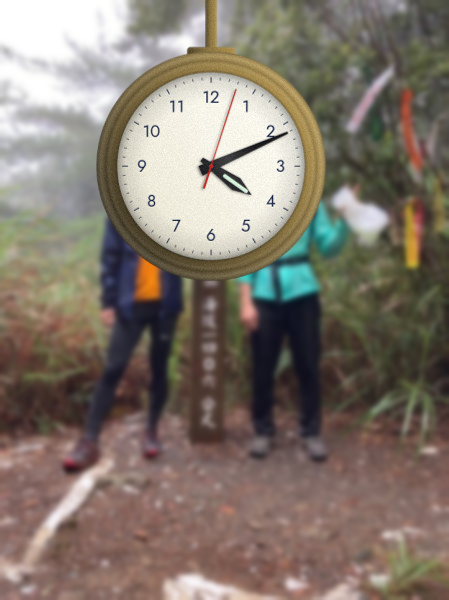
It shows {"hour": 4, "minute": 11, "second": 3}
